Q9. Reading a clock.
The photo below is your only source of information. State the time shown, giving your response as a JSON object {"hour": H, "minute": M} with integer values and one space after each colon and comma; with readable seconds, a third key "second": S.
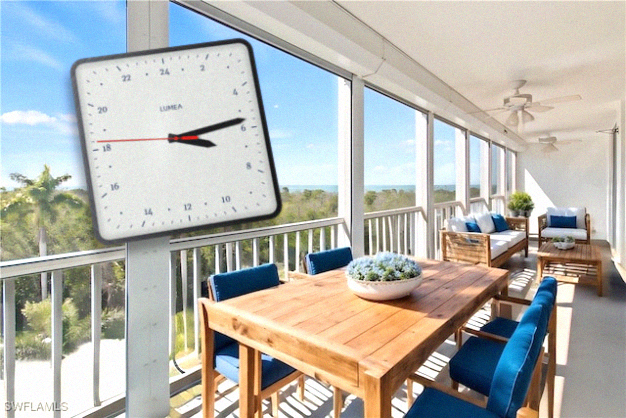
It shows {"hour": 7, "minute": 13, "second": 46}
